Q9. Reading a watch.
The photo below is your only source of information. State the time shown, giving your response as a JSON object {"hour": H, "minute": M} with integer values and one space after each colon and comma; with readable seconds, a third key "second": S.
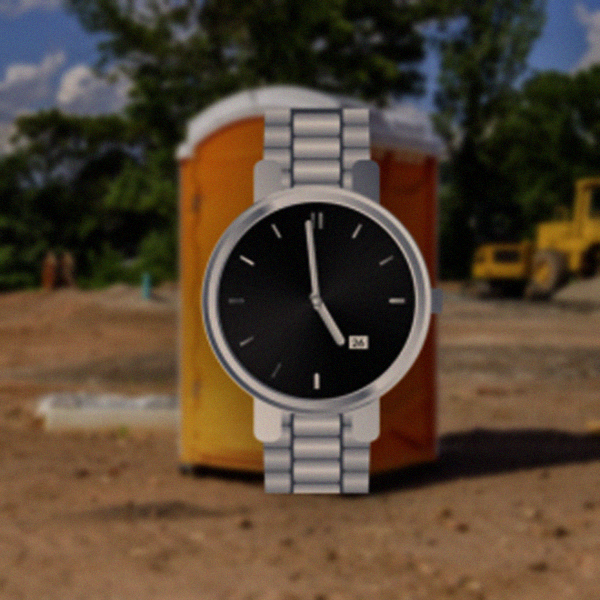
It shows {"hour": 4, "minute": 59}
